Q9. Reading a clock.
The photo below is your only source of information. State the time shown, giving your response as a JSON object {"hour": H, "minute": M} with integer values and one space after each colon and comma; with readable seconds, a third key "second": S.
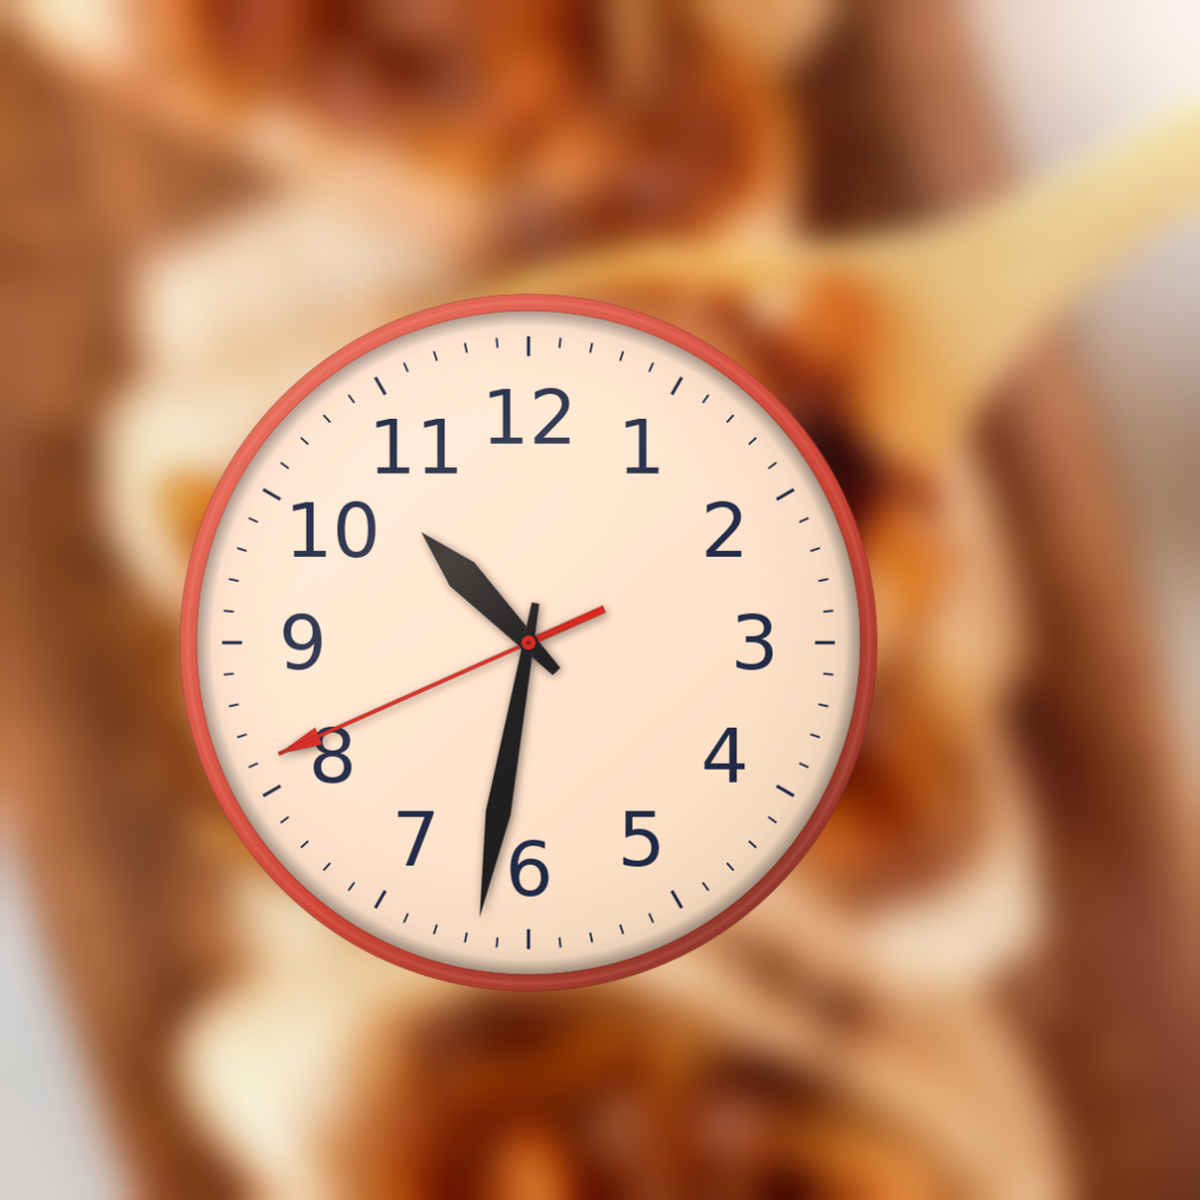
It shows {"hour": 10, "minute": 31, "second": 41}
